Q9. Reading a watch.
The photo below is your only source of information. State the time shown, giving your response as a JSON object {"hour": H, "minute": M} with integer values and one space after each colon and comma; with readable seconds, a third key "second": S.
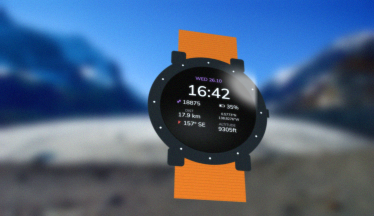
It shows {"hour": 16, "minute": 42}
